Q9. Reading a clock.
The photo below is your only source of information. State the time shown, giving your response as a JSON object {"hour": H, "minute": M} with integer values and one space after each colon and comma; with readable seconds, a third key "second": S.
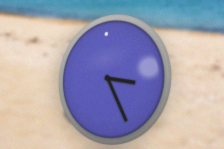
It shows {"hour": 3, "minute": 26}
